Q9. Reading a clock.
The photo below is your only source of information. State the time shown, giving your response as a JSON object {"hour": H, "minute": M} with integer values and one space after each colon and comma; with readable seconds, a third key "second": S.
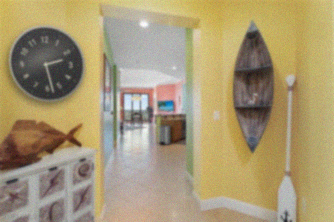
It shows {"hour": 2, "minute": 28}
